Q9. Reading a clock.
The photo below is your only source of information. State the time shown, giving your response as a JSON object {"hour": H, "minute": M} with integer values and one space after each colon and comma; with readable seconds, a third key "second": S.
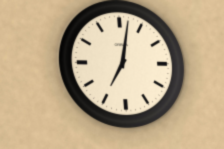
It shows {"hour": 7, "minute": 2}
